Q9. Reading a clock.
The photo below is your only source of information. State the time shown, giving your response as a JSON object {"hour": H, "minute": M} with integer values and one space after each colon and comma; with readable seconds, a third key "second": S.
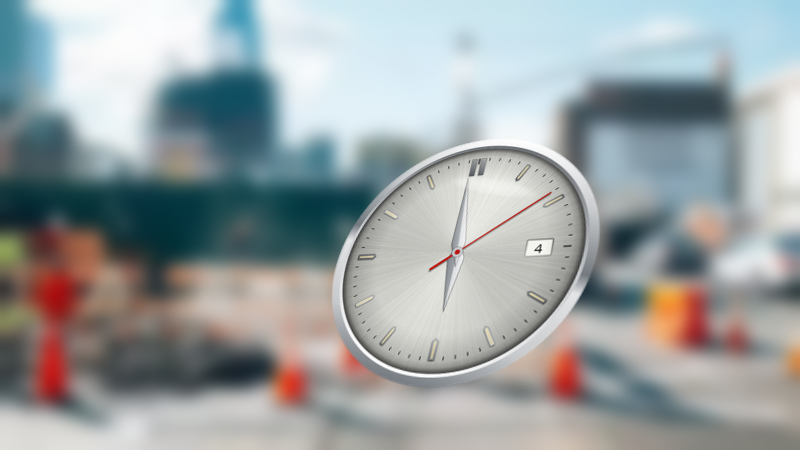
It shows {"hour": 5, "minute": 59, "second": 9}
